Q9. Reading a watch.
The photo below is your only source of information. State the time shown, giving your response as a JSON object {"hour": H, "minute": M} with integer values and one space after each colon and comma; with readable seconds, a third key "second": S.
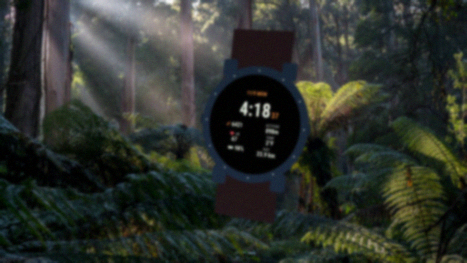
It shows {"hour": 4, "minute": 18}
